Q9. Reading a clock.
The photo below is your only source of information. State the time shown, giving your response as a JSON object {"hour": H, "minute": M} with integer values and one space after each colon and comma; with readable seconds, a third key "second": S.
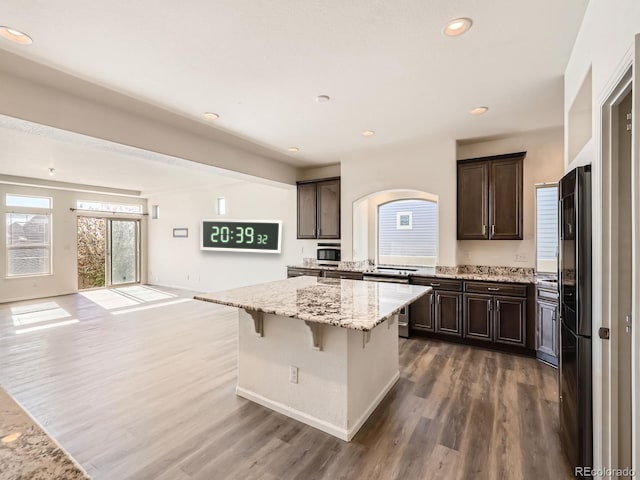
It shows {"hour": 20, "minute": 39, "second": 32}
